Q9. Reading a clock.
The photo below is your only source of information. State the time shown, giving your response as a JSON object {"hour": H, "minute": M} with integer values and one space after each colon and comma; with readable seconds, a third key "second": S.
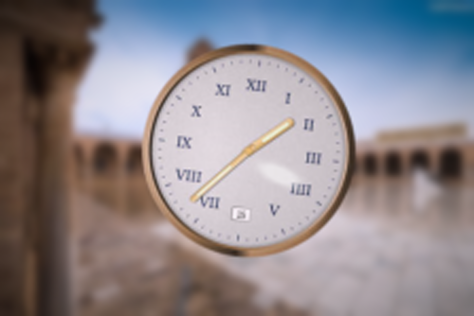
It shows {"hour": 1, "minute": 37}
